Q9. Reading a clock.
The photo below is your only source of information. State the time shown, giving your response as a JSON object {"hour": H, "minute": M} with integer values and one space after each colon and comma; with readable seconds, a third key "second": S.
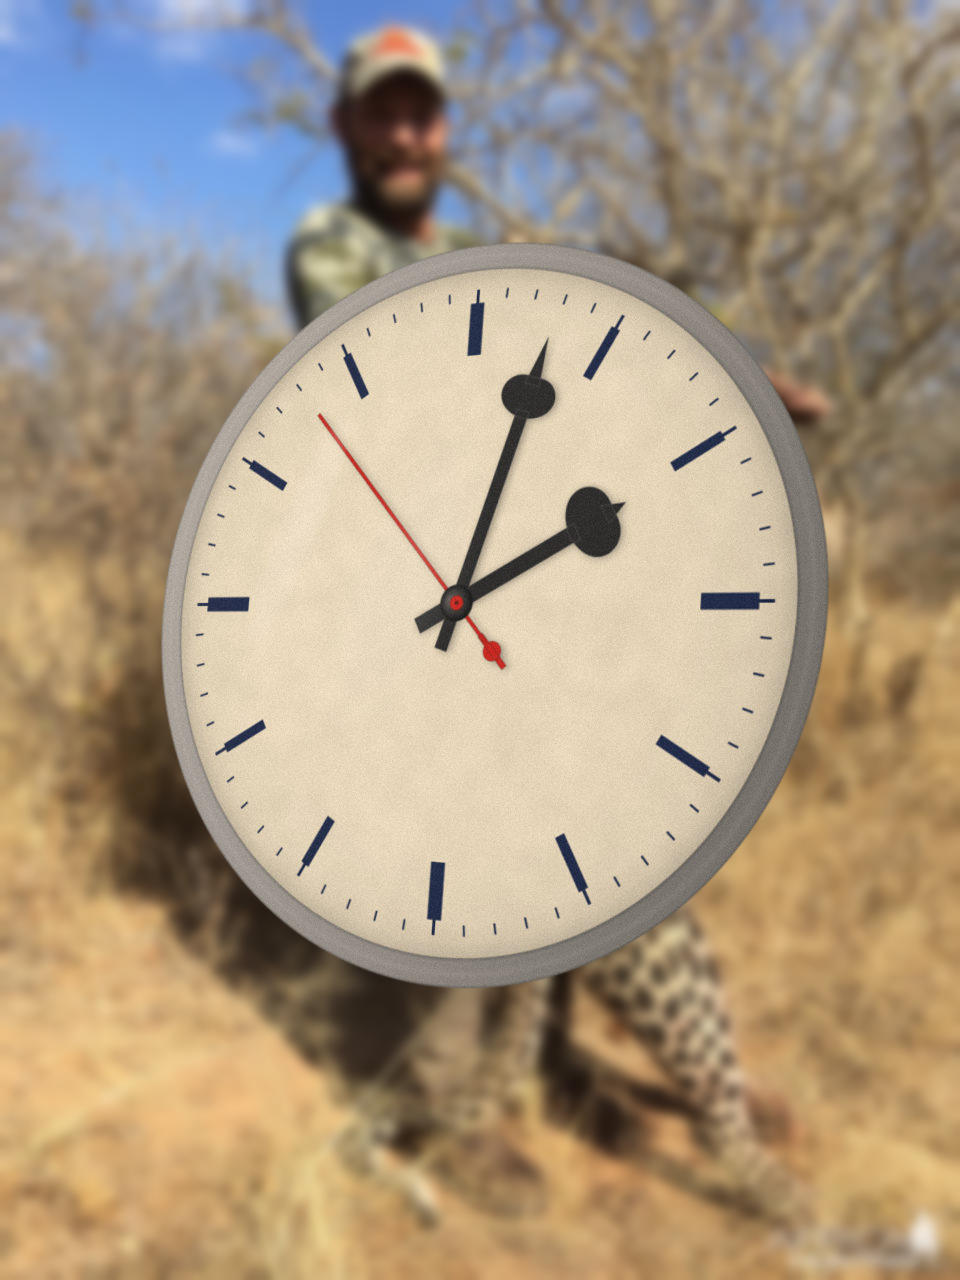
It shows {"hour": 2, "minute": 2, "second": 53}
